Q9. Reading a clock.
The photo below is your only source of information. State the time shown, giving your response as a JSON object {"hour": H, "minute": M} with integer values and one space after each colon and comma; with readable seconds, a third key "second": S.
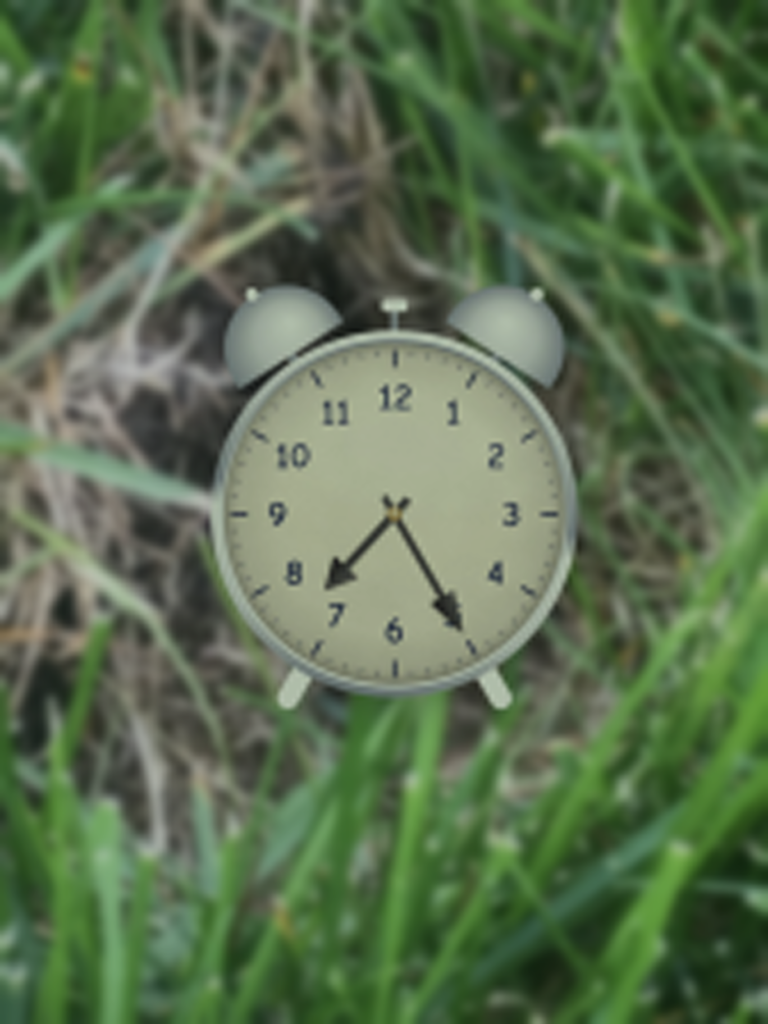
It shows {"hour": 7, "minute": 25}
